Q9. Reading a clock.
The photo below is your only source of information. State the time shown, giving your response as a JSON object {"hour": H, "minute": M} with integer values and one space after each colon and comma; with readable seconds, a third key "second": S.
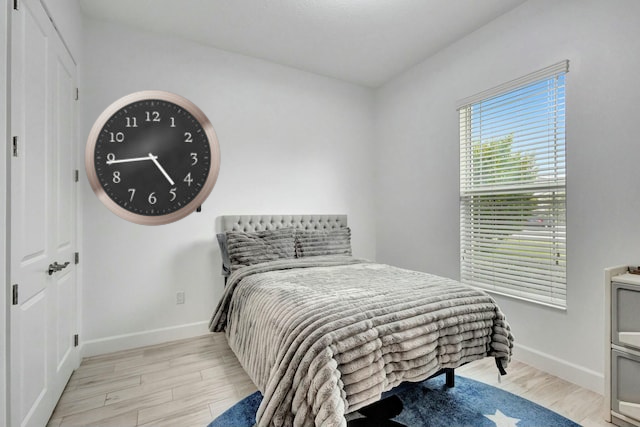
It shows {"hour": 4, "minute": 44}
